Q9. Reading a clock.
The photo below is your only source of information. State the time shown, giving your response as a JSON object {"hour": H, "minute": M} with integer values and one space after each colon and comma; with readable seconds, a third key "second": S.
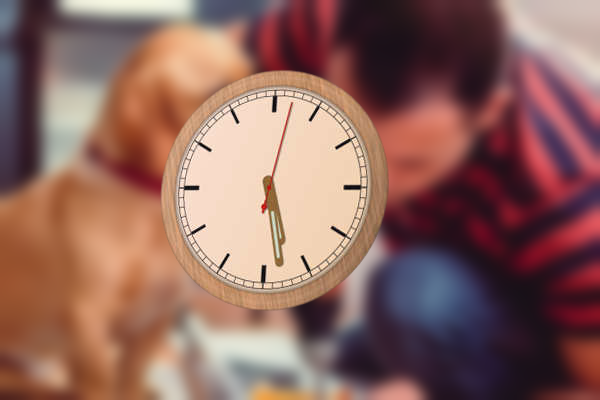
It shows {"hour": 5, "minute": 28, "second": 2}
